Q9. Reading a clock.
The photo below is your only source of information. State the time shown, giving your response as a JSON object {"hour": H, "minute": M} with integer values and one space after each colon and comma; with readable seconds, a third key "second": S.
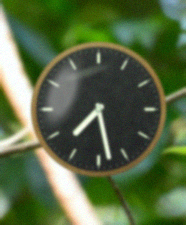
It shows {"hour": 7, "minute": 28}
